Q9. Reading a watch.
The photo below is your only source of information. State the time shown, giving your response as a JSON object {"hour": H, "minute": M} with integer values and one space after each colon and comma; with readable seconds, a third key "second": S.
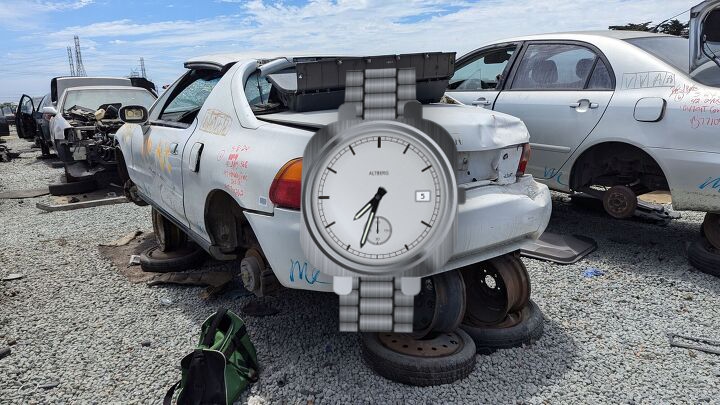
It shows {"hour": 7, "minute": 33}
